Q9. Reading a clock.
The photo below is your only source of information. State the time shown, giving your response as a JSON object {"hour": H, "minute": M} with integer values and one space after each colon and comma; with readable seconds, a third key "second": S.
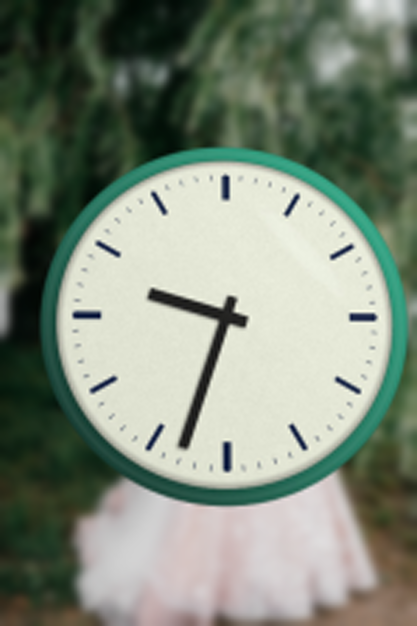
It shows {"hour": 9, "minute": 33}
